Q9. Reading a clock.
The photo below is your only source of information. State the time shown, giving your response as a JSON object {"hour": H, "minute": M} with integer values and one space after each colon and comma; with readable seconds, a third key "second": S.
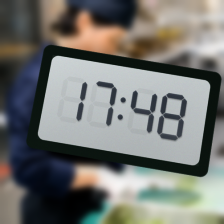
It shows {"hour": 17, "minute": 48}
